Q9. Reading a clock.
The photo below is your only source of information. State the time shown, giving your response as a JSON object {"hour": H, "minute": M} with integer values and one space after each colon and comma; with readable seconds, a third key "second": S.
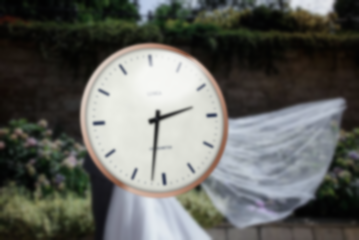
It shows {"hour": 2, "minute": 32}
